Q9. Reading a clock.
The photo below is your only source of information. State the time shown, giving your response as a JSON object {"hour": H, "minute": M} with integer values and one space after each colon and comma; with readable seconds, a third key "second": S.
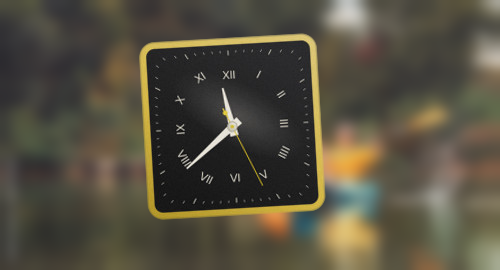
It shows {"hour": 11, "minute": 38, "second": 26}
